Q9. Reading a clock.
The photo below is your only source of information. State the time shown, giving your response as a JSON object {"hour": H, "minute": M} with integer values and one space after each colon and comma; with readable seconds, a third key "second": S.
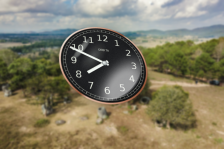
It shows {"hour": 7, "minute": 49}
